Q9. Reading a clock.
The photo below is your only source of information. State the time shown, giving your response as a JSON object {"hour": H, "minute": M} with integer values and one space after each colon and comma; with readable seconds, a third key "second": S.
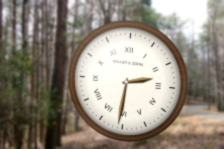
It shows {"hour": 2, "minute": 31}
